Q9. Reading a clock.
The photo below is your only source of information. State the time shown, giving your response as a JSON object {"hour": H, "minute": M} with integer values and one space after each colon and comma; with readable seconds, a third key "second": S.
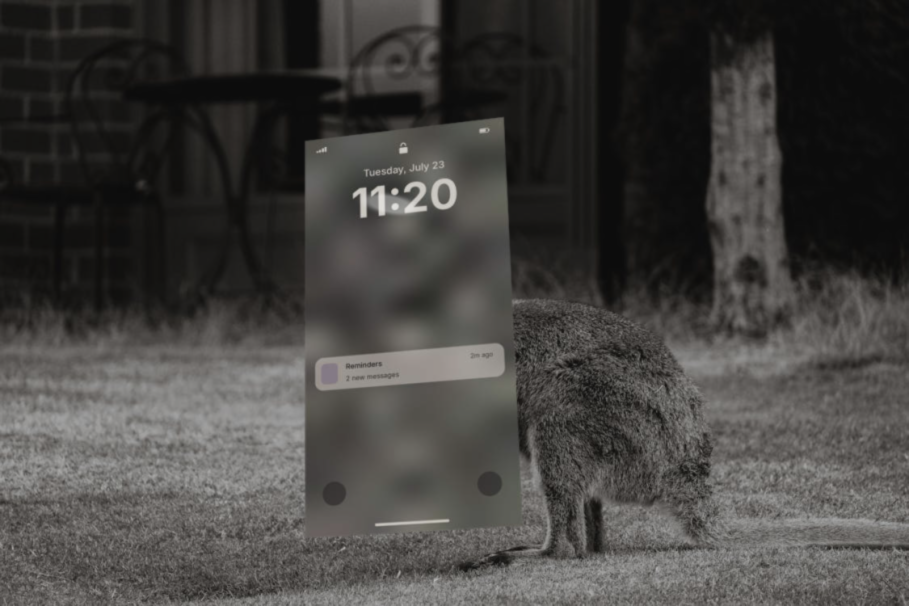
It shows {"hour": 11, "minute": 20}
